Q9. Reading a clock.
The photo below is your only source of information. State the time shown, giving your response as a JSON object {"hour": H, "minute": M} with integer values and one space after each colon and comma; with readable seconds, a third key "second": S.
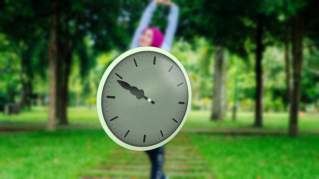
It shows {"hour": 9, "minute": 49}
